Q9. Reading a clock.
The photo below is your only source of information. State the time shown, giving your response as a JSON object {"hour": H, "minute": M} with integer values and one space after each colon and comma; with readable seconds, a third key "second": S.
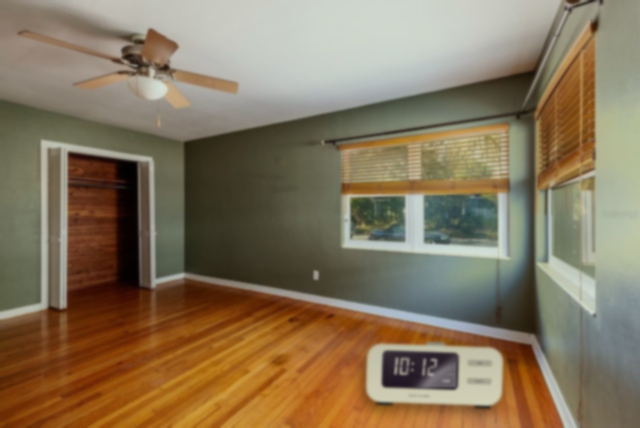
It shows {"hour": 10, "minute": 12}
